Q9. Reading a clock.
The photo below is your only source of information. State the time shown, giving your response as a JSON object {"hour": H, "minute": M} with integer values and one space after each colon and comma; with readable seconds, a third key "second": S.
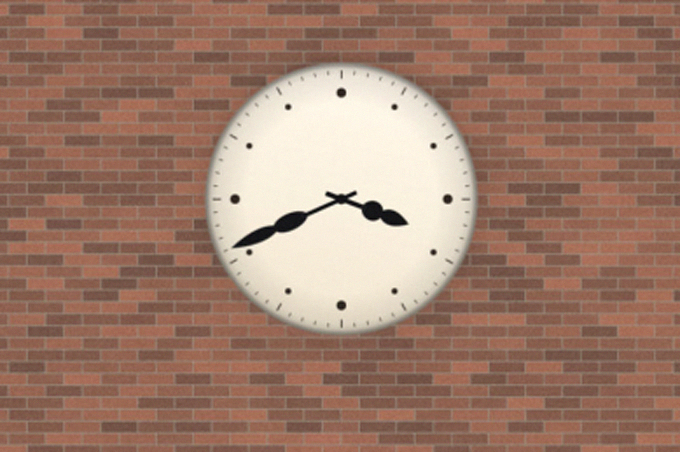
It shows {"hour": 3, "minute": 41}
